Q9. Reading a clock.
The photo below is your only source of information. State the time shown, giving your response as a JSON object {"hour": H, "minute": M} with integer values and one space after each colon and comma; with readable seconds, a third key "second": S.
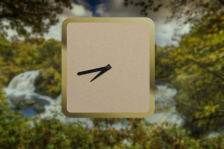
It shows {"hour": 7, "minute": 43}
